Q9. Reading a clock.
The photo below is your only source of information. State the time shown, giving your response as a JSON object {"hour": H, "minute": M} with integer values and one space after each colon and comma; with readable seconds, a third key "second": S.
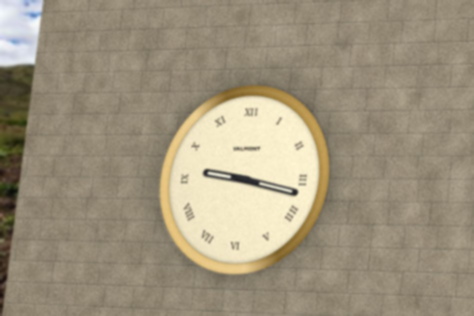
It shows {"hour": 9, "minute": 17}
